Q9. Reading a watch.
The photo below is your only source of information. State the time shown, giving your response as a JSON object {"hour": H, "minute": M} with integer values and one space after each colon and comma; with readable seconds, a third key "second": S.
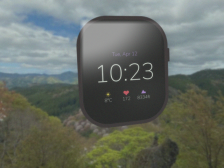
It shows {"hour": 10, "minute": 23}
